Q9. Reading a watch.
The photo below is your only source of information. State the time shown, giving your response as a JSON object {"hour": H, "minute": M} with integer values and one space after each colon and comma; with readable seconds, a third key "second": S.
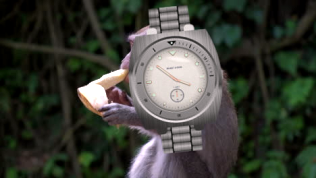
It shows {"hour": 3, "minute": 52}
